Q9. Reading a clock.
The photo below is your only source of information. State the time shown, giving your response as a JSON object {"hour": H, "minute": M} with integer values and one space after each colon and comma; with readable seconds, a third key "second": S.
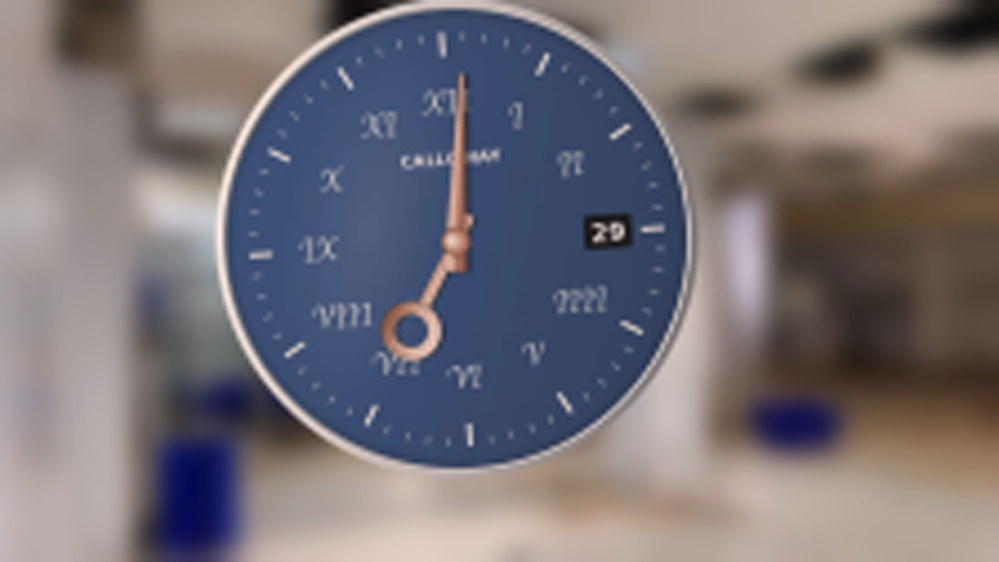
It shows {"hour": 7, "minute": 1}
